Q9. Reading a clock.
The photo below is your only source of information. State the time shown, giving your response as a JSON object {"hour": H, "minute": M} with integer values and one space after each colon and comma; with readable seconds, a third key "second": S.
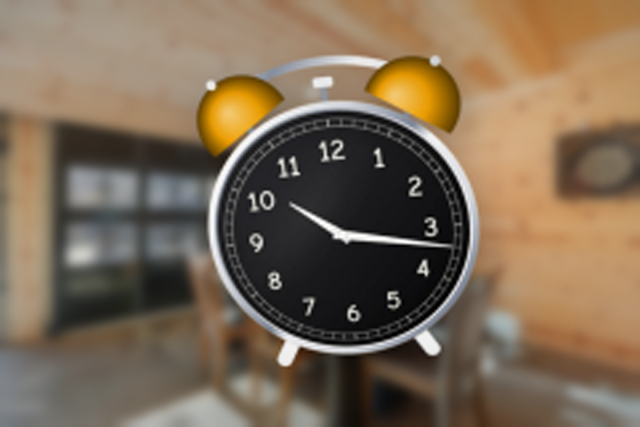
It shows {"hour": 10, "minute": 17}
